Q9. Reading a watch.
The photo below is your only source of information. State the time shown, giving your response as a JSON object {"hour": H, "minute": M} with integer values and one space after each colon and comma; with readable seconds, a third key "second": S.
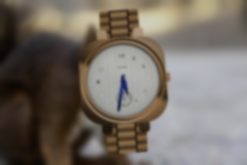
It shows {"hour": 5, "minute": 32}
